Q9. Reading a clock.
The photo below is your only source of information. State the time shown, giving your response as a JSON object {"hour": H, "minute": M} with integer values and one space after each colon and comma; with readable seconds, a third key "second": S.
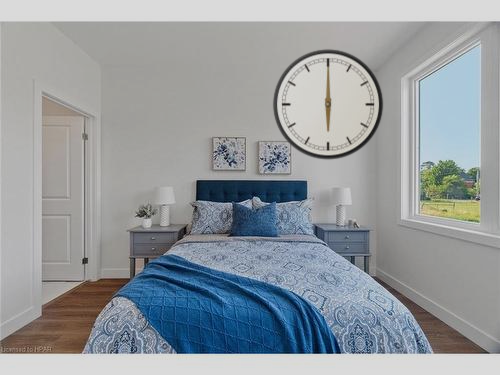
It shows {"hour": 6, "minute": 0}
